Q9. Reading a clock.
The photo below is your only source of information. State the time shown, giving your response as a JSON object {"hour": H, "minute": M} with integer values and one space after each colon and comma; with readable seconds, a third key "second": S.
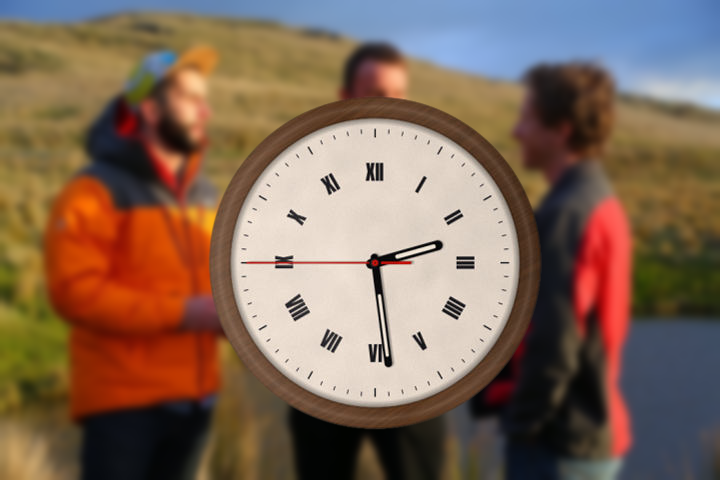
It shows {"hour": 2, "minute": 28, "second": 45}
